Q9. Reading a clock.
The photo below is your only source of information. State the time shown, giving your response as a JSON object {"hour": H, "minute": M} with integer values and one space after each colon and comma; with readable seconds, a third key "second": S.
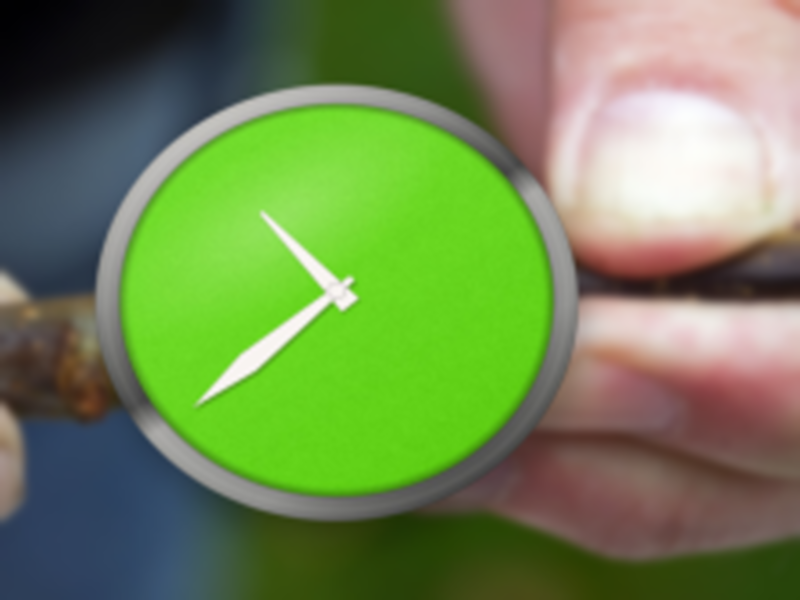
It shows {"hour": 10, "minute": 38}
